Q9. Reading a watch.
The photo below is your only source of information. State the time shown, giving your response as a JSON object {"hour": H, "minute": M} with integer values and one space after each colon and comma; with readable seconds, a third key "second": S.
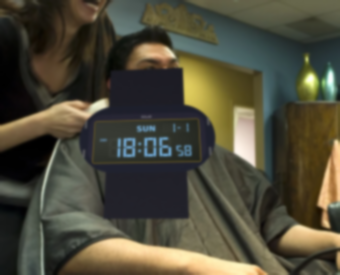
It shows {"hour": 18, "minute": 6}
